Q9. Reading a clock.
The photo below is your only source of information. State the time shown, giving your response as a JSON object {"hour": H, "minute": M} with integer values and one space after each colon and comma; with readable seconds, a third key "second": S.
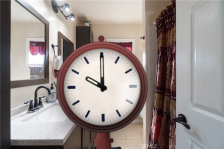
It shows {"hour": 10, "minute": 0}
